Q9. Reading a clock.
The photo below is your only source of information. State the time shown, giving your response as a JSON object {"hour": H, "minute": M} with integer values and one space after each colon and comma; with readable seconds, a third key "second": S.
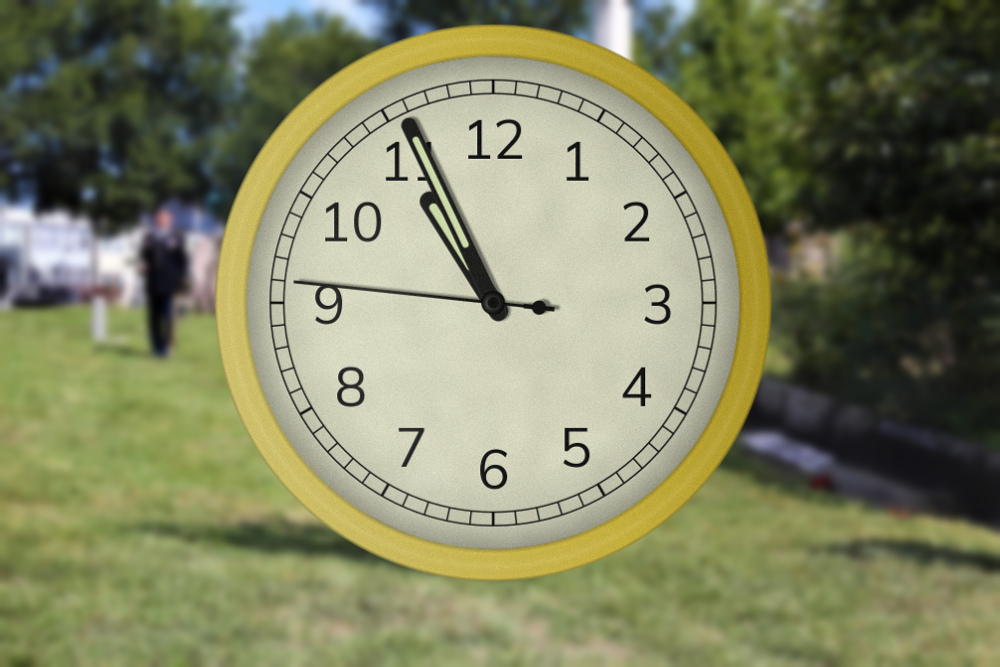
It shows {"hour": 10, "minute": 55, "second": 46}
